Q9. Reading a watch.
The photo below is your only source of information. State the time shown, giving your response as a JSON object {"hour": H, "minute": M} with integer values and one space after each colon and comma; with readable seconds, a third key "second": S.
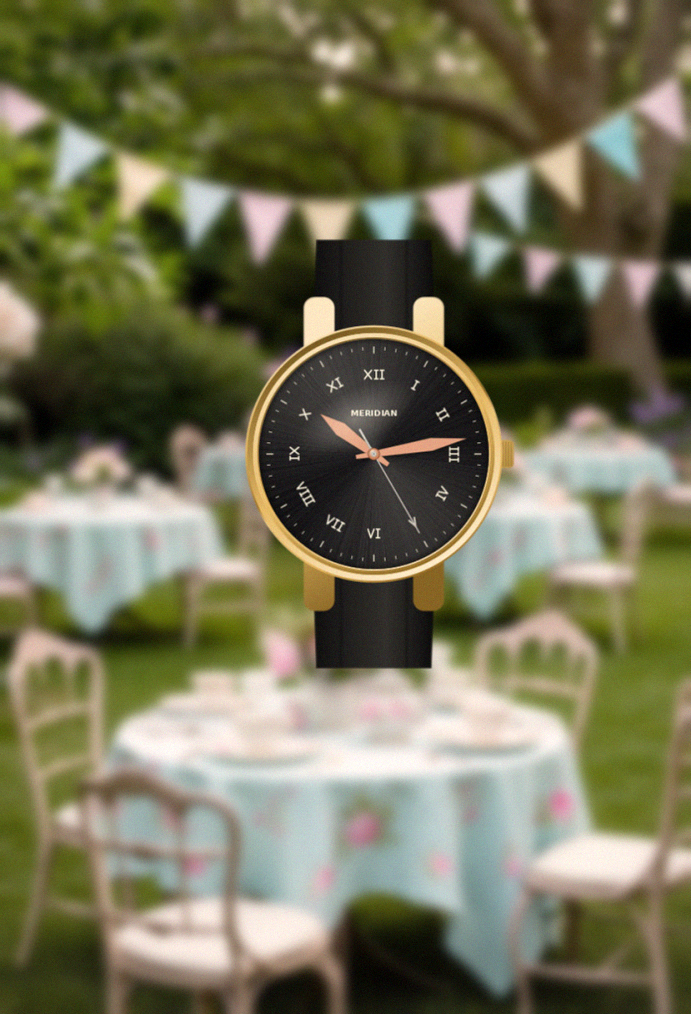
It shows {"hour": 10, "minute": 13, "second": 25}
